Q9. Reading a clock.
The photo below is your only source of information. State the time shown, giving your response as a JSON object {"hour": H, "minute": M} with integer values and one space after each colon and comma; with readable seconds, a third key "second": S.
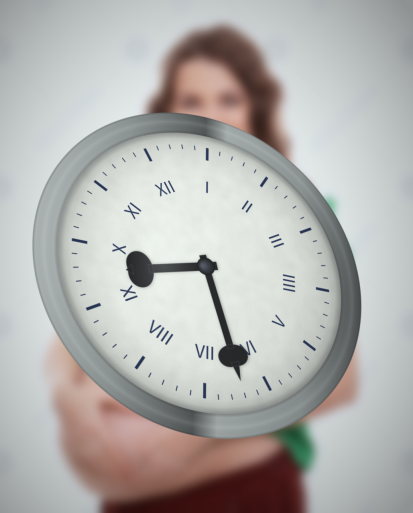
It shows {"hour": 9, "minute": 32}
